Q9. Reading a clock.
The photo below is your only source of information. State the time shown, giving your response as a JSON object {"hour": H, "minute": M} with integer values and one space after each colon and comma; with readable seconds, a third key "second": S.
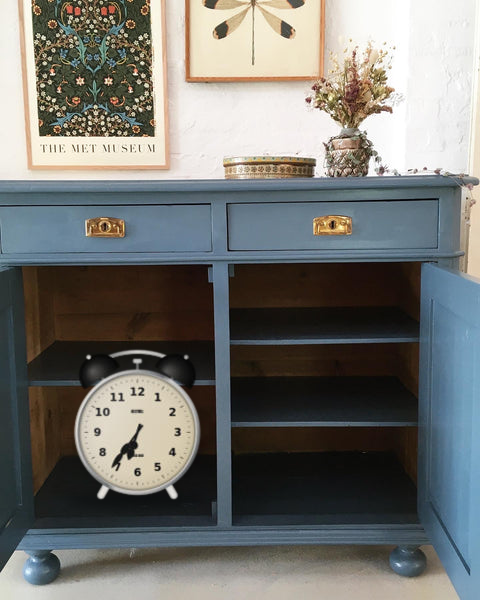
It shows {"hour": 6, "minute": 36}
